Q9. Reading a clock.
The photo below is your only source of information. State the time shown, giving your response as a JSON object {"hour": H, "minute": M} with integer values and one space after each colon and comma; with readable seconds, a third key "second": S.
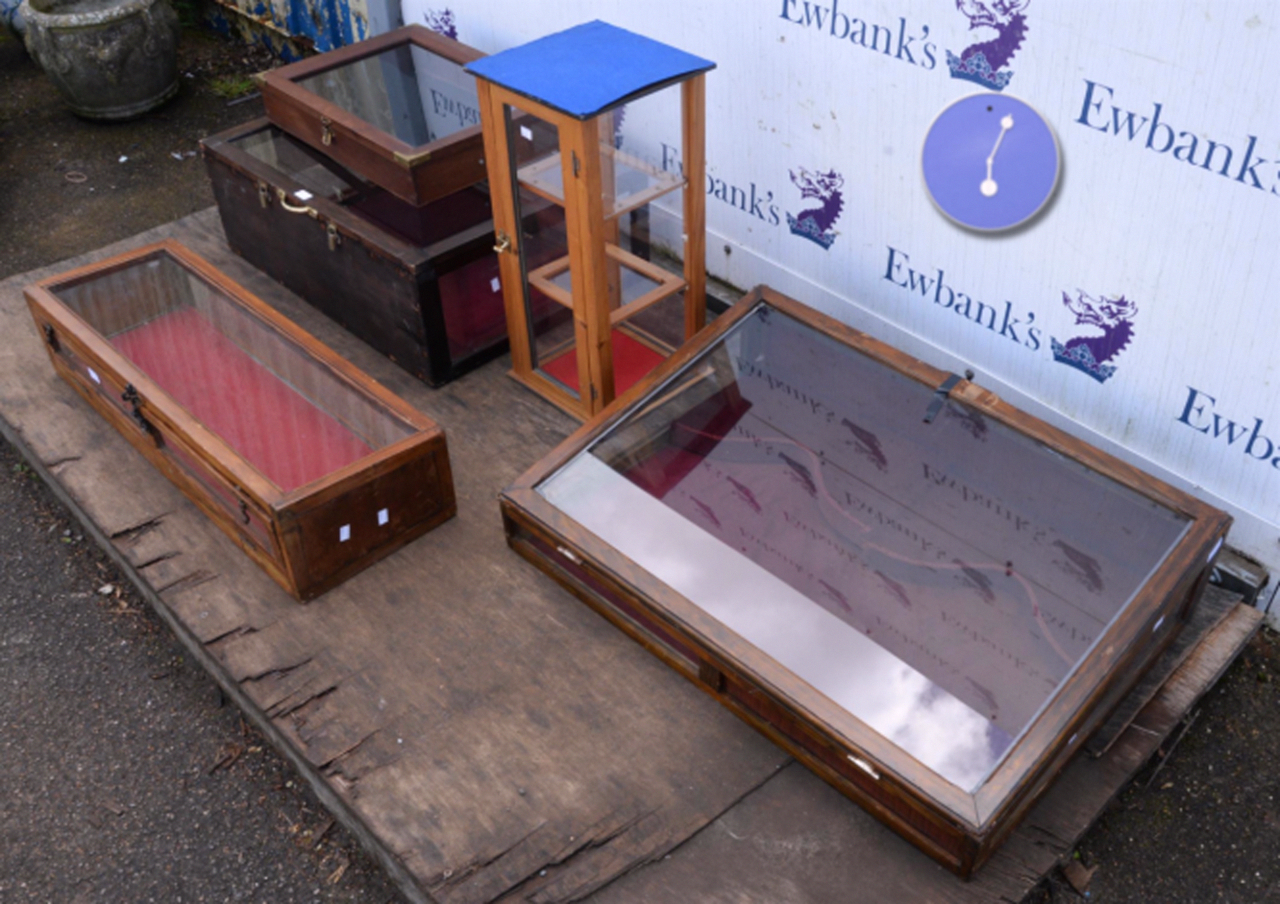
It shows {"hour": 6, "minute": 4}
